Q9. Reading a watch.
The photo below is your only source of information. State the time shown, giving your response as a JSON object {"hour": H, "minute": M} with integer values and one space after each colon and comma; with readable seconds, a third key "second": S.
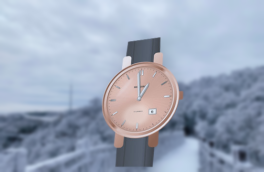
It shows {"hour": 12, "minute": 59}
